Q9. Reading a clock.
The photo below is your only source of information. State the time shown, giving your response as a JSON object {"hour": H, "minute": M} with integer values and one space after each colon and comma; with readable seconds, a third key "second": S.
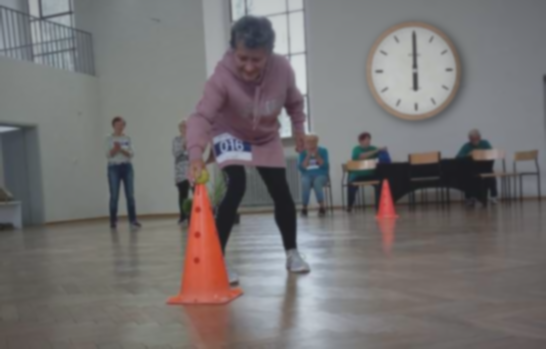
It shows {"hour": 6, "minute": 0}
